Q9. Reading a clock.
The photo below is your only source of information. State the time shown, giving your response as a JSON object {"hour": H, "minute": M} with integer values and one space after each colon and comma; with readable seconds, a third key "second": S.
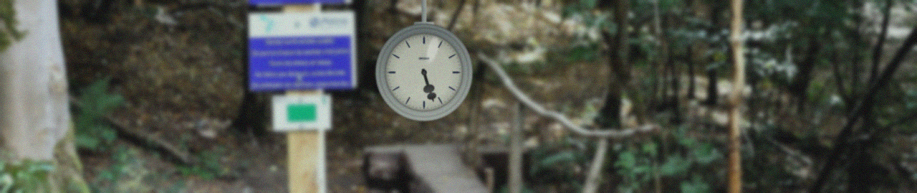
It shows {"hour": 5, "minute": 27}
